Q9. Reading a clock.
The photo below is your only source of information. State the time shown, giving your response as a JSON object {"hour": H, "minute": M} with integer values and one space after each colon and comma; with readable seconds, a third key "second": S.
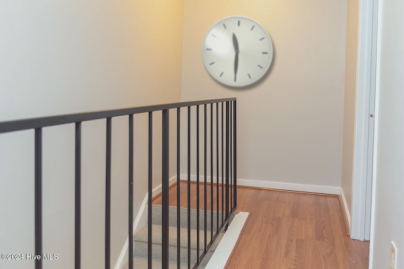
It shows {"hour": 11, "minute": 30}
